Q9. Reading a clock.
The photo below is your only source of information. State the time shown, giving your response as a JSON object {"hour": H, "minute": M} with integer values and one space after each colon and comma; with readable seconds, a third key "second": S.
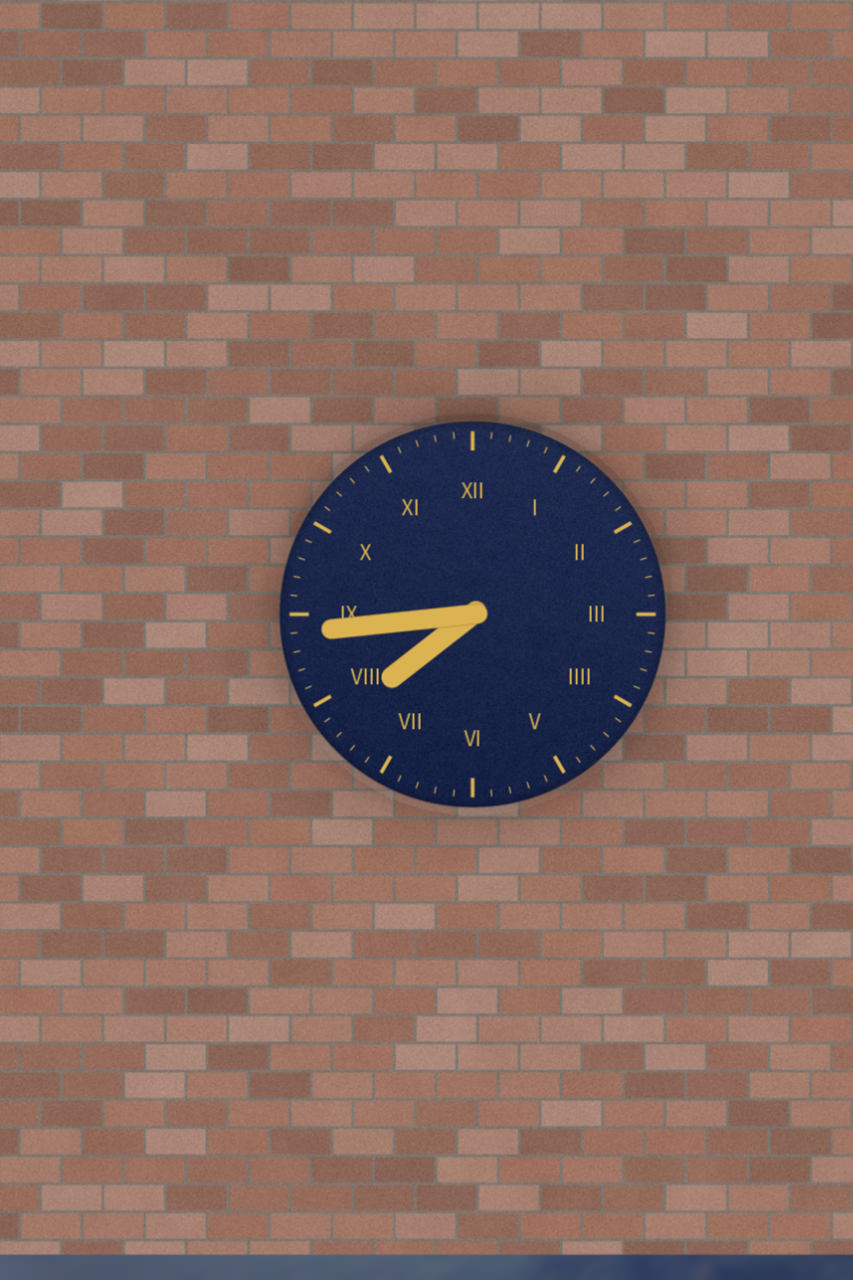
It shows {"hour": 7, "minute": 44}
